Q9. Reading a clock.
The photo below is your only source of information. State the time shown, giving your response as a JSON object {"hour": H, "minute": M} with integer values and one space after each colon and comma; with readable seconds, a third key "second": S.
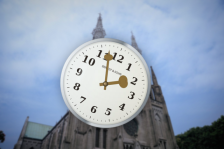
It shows {"hour": 1, "minute": 57}
